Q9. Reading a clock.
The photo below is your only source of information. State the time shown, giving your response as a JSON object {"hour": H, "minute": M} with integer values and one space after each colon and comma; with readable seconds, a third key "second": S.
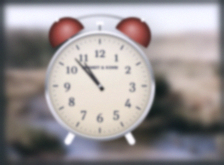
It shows {"hour": 10, "minute": 53}
